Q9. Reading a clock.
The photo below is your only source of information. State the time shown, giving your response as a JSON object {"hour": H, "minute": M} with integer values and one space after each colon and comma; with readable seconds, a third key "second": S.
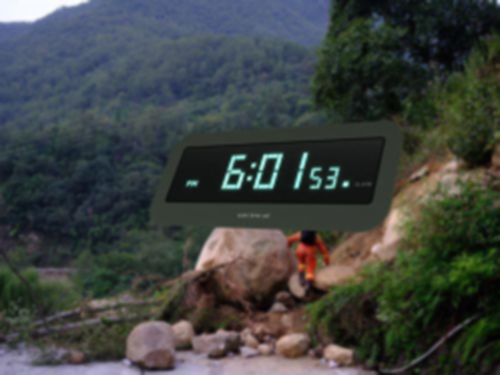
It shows {"hour": 6, "minute": 1, "second": 53}
